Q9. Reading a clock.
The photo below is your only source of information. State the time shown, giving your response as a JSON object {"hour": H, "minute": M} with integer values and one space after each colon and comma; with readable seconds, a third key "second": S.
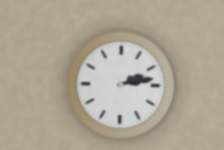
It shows {"hour": 2, "minute": 13}
